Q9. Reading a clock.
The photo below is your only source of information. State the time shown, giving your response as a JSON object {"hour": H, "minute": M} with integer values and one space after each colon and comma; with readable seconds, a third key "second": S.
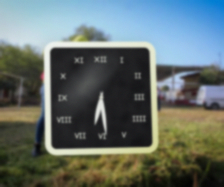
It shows {"hour": 6, "minute": 29}
